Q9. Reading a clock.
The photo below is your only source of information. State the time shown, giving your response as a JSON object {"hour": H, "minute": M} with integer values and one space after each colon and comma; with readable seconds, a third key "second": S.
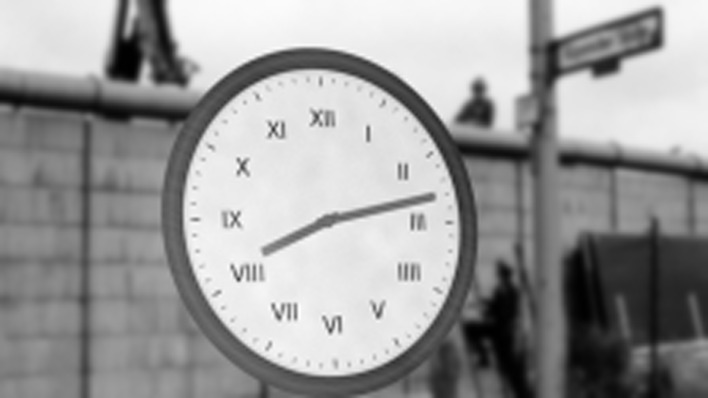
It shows {"hour": 8, "minute": 13}
